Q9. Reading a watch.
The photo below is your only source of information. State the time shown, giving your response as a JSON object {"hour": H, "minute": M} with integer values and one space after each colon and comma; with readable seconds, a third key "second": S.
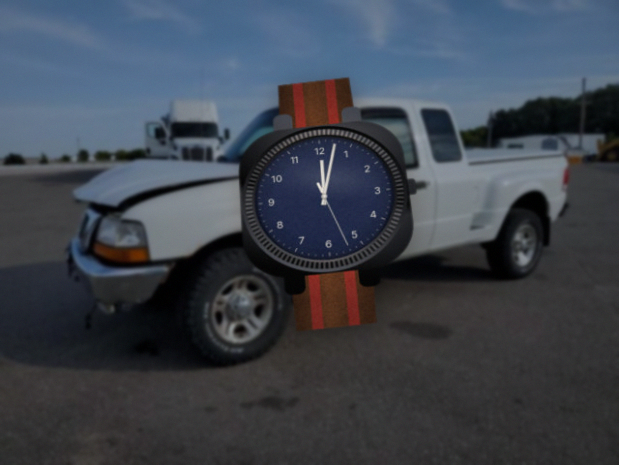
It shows {"hour": 12, "minute": 2, "second": 27}
